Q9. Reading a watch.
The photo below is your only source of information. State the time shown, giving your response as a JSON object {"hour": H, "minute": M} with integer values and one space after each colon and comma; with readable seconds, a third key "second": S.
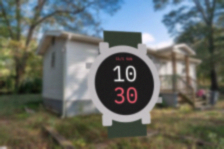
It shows {"hour": 10, "minute": 30}
